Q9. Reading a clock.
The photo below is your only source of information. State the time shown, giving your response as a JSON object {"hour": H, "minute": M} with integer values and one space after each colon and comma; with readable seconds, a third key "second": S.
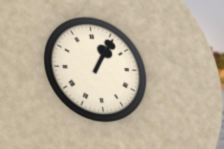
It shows {"hour": 1, "minute": 6}
